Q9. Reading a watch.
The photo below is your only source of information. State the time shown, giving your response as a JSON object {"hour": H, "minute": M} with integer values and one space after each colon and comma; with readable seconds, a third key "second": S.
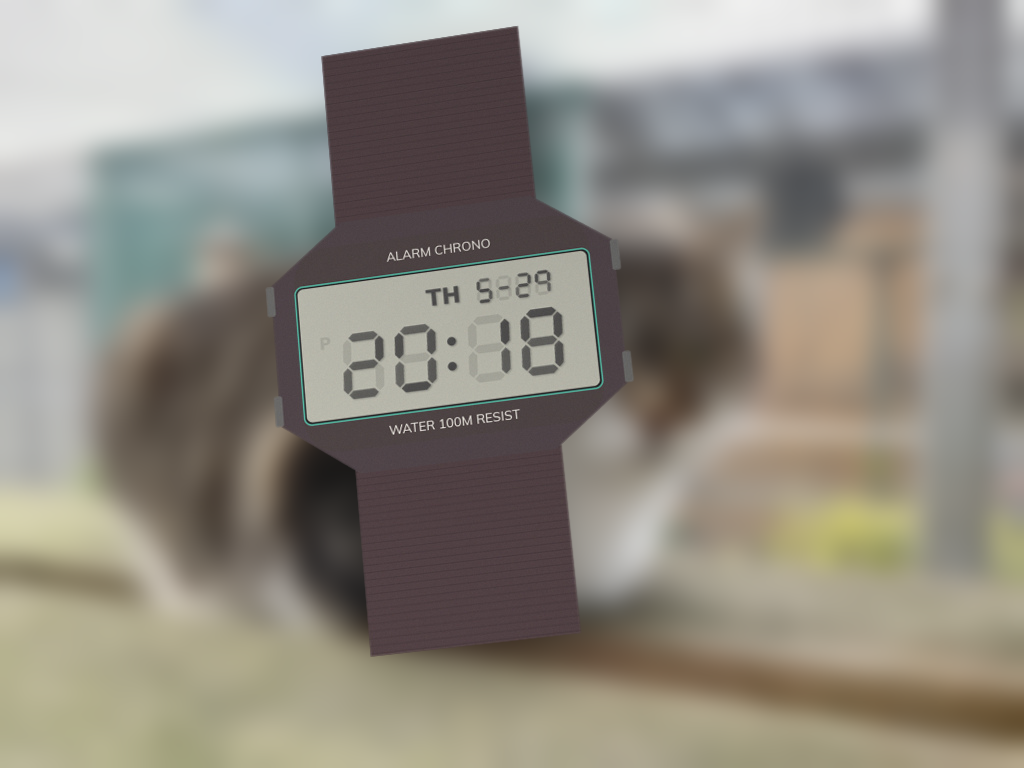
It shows {"hour": 20, "minute": 18}
